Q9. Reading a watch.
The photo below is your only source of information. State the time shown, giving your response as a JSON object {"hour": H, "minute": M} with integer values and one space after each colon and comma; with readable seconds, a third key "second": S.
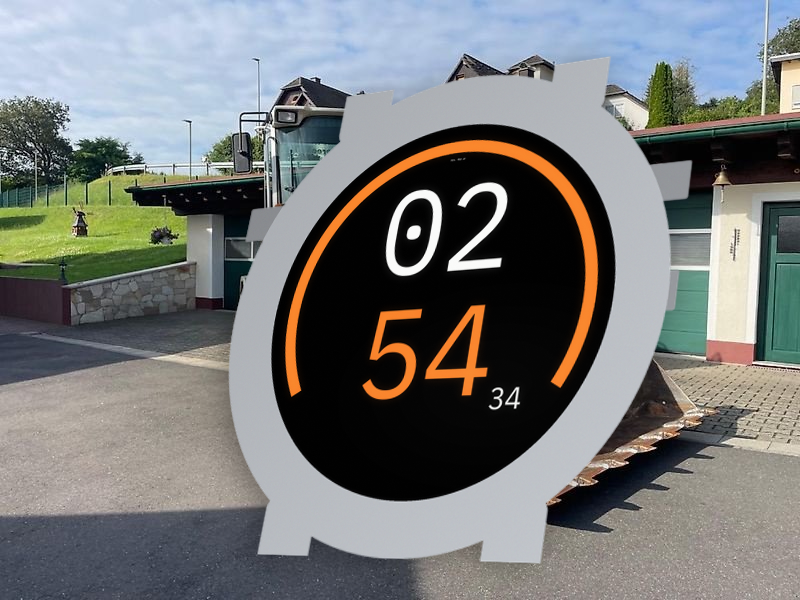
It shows {"hour": 2, "minute": 54, "second": 34}
